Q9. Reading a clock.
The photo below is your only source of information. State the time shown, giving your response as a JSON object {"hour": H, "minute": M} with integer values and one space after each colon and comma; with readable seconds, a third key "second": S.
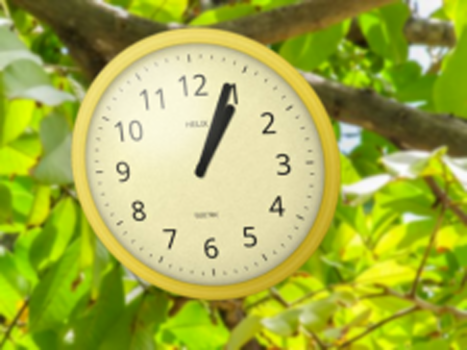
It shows {"hour": 1, "minute": 4}
